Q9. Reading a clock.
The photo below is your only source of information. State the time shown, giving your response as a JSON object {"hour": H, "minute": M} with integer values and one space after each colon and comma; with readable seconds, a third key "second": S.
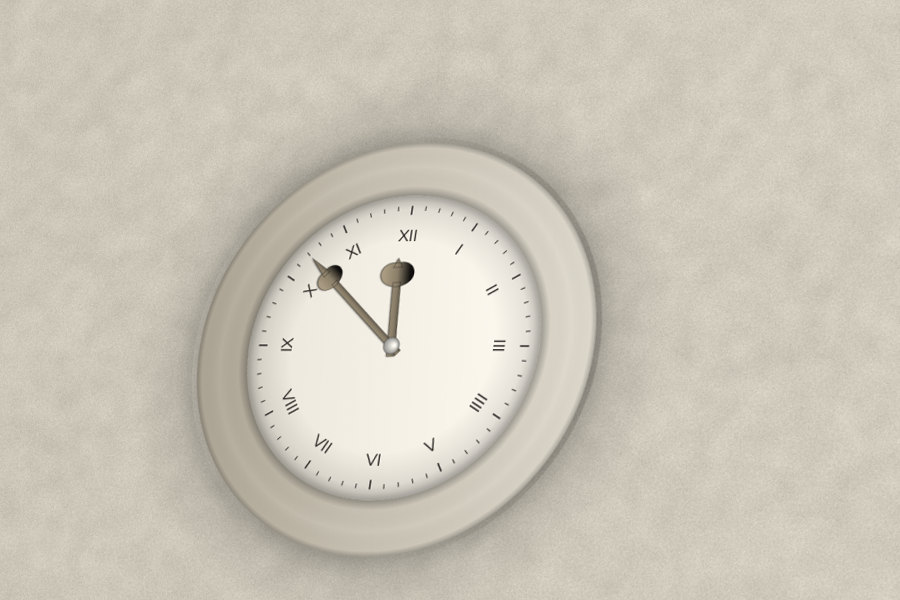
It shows {"hour": 11, "minute": 52}
